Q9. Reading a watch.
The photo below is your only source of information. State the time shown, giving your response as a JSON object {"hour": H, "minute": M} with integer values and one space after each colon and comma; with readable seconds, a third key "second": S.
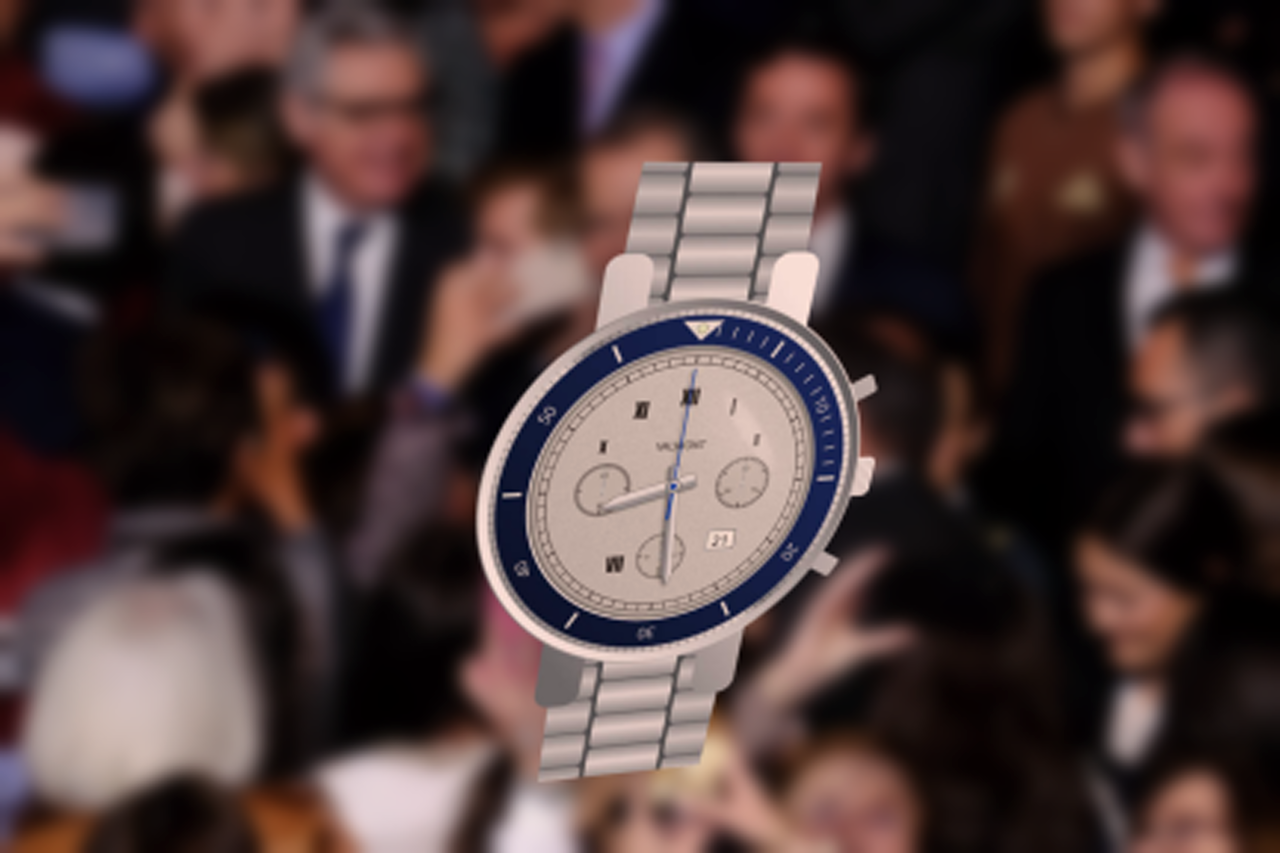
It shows {"hour": 8, "minute": 29}
